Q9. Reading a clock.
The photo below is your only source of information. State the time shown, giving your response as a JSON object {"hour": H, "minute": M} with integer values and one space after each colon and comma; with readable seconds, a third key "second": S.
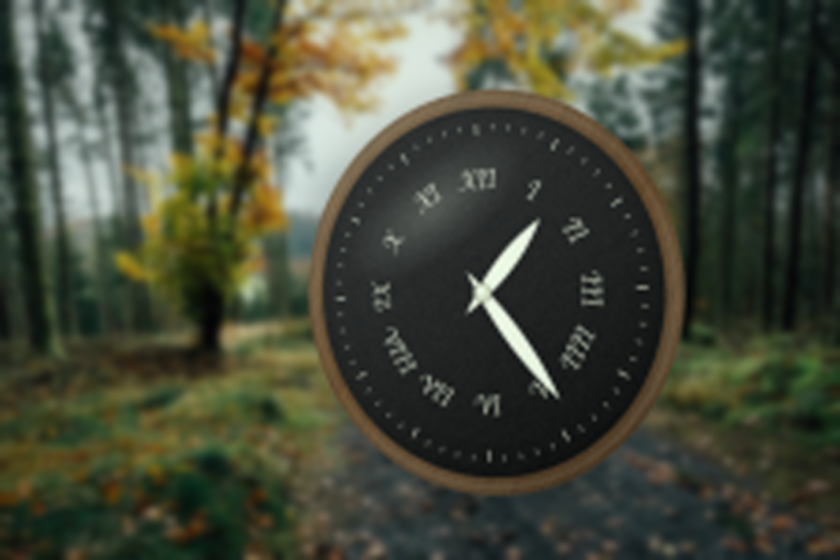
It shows {"hour": 1, "minute": 24}
